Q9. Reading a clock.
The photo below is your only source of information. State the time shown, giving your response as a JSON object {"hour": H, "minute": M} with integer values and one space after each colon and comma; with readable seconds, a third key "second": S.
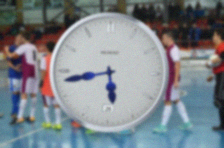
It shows {"hour": 5, "minute": 43}
